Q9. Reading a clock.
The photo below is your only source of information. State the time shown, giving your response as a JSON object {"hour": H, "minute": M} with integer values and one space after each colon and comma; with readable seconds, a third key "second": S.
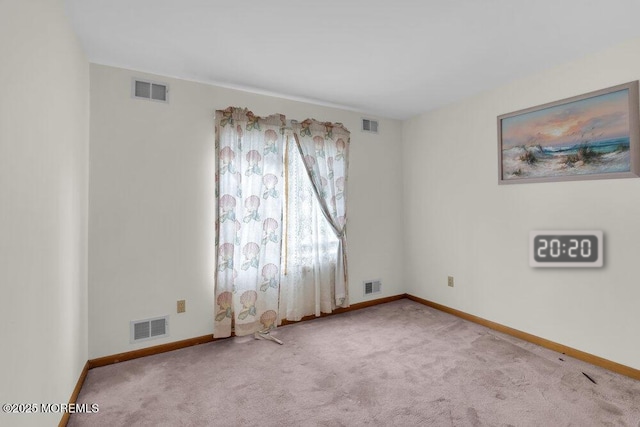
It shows {"hour": 20, "minute": 20}
